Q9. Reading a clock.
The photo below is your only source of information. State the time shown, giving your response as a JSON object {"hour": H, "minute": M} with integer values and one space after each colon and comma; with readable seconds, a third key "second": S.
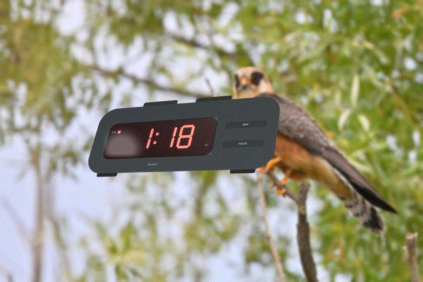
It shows {"hour": 1, "minute": 18}
